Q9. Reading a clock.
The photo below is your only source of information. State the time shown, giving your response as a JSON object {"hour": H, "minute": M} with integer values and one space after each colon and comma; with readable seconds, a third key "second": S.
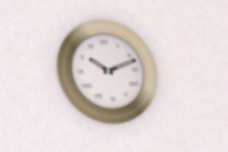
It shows {"hour": 10, "minute": 12}
